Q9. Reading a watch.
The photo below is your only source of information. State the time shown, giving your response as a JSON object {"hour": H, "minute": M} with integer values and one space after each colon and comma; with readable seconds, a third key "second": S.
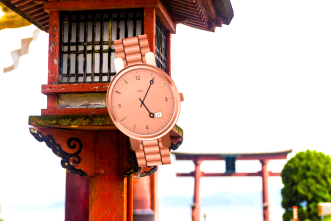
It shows {"hour": 5, "minute": 6}
